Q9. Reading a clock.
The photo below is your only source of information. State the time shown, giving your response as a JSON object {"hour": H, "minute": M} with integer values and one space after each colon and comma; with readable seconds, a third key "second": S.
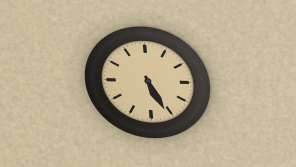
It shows {"hour": 5, "minute": 26}
